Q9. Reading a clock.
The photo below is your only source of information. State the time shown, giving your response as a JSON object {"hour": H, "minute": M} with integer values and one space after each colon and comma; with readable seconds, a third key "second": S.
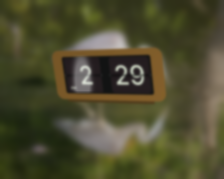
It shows {"hour": 2, "minute": 29}
